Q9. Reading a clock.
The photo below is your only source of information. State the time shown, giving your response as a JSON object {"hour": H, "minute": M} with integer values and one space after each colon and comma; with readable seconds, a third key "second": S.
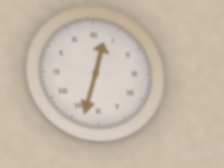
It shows {"hour": 12, "minute": 33}
